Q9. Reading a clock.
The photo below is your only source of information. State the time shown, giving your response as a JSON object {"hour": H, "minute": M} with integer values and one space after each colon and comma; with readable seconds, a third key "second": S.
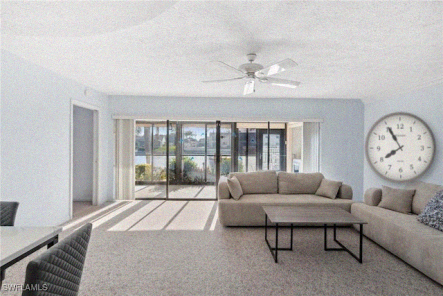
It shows {"hour": 7, "minute": 55}
